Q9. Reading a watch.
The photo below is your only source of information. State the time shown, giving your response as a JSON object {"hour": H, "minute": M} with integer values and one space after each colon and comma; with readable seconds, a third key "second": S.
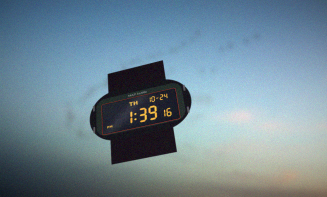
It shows {"hour": 1, "minute": 39, "second": 16}
